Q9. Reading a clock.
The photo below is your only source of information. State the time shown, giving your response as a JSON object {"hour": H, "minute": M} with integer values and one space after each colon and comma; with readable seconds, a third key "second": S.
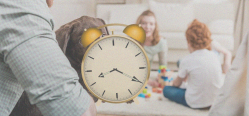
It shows {"hour": 8, "minute": 20}
